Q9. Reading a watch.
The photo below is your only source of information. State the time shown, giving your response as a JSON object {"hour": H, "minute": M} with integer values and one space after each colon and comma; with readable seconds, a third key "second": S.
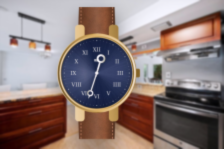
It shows {"hour": 12, "minute": 33}
